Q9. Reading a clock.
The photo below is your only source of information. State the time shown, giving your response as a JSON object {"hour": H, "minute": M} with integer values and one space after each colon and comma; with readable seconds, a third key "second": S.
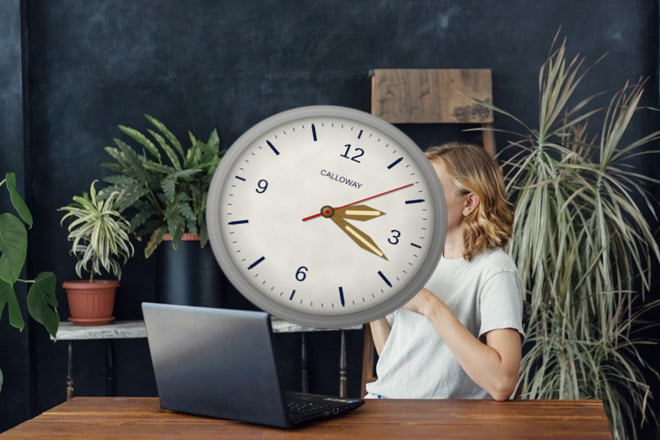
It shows {"hour": 2, "minute": 18, "second": 8}
